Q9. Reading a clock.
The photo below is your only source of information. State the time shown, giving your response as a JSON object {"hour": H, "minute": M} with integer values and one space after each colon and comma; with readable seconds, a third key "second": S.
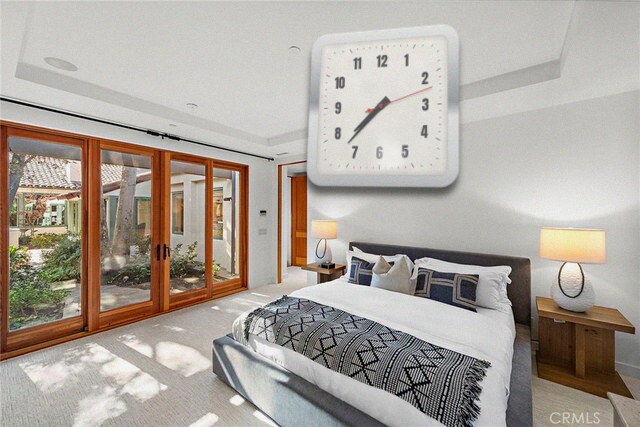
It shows {"hour": 7, "minute": 37, "second": 12}
